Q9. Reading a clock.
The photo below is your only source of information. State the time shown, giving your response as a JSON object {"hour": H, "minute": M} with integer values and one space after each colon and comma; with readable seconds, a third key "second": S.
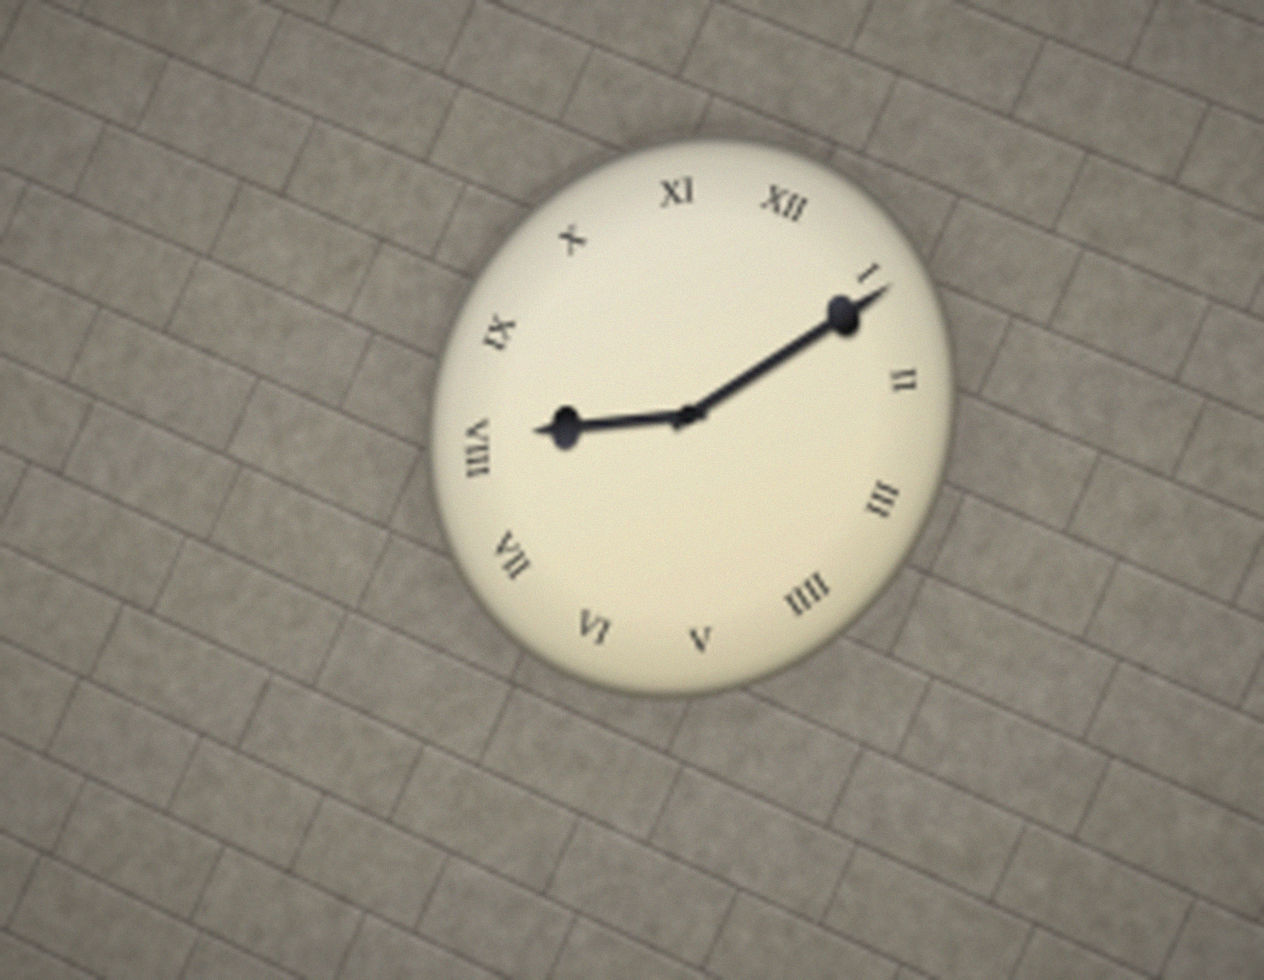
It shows {"hour": 8, "minute": 6}
